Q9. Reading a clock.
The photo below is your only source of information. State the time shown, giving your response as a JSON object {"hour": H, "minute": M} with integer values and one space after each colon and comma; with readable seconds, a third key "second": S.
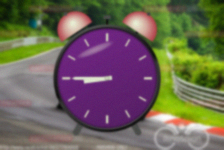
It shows {"hour": 8, "minute": 45}
